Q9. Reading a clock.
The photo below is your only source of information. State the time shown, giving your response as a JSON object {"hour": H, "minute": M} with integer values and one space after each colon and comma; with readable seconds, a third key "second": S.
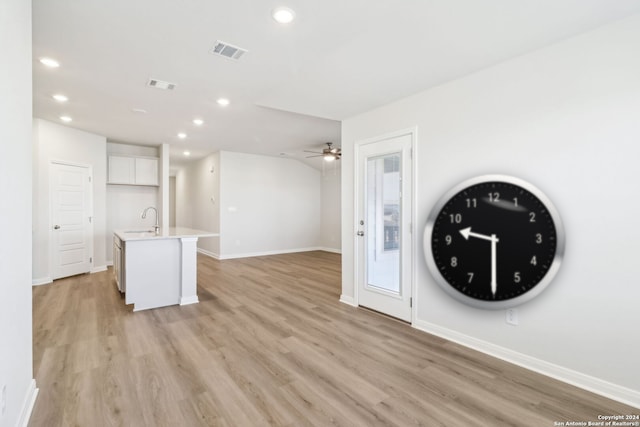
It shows {"hour": 9, "minute": 30}
